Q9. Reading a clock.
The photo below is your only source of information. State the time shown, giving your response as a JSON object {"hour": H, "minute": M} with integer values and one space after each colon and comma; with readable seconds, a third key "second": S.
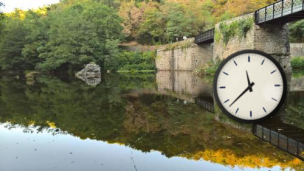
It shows {"hour": 11, "minute": 38}
